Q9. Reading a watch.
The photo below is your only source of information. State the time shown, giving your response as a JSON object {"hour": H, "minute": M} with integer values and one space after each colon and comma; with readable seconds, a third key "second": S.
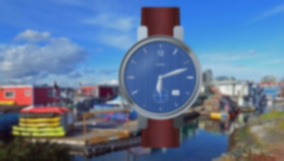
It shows {"hour": 6, "minute": 12}
